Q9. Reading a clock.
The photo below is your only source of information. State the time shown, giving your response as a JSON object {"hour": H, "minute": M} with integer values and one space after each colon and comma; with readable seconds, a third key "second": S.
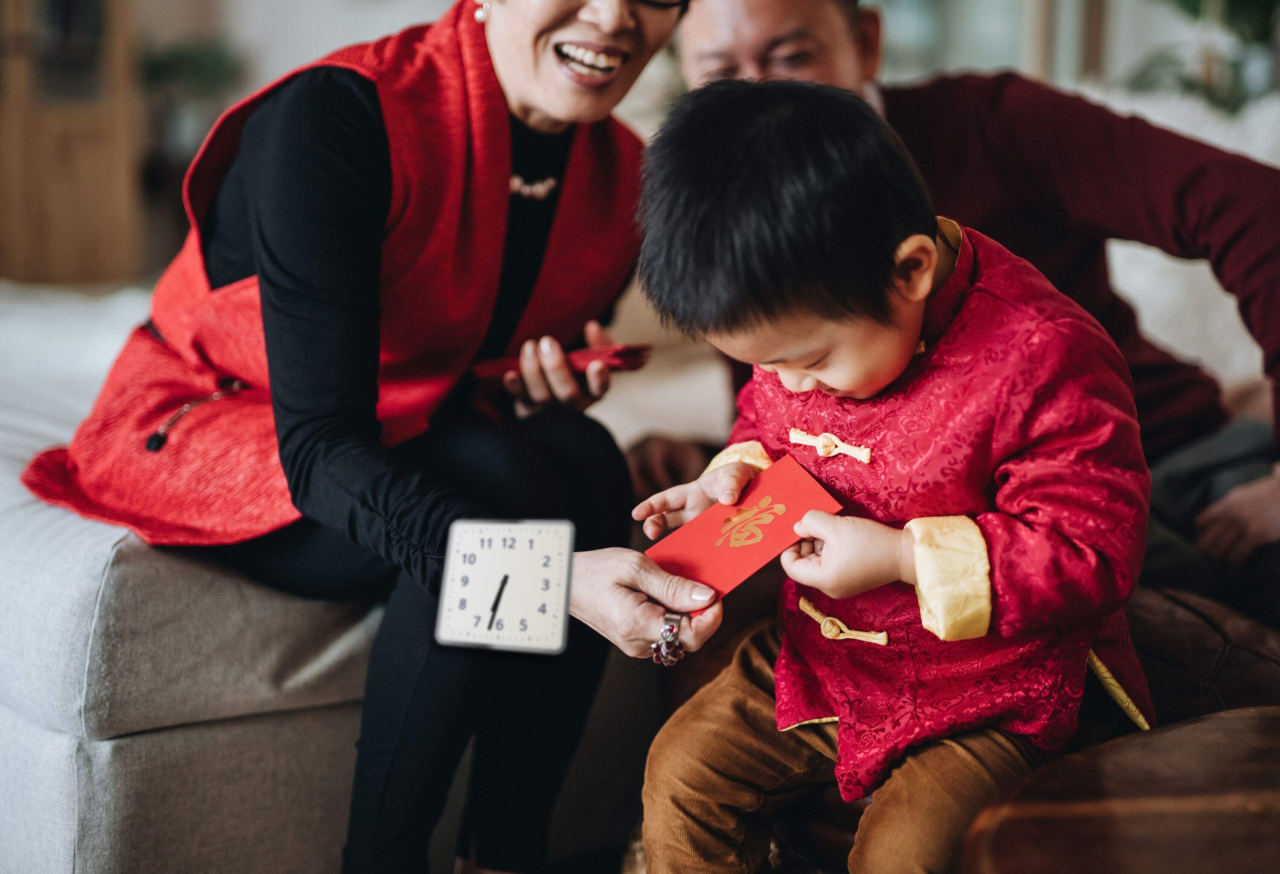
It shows {"hour": 6, "minute": 32}
